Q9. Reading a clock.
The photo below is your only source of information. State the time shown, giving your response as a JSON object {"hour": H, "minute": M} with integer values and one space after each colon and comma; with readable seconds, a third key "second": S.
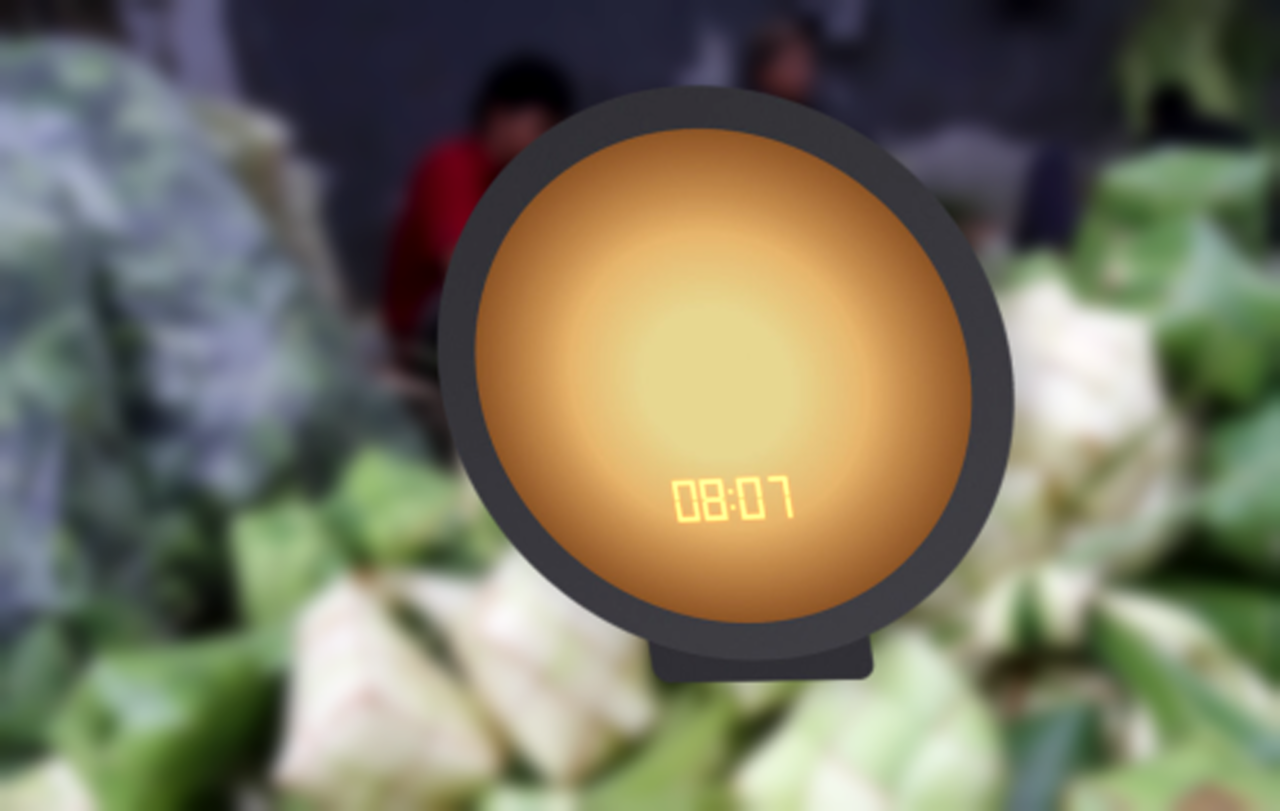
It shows {"hour": 8, "minute": 7}
